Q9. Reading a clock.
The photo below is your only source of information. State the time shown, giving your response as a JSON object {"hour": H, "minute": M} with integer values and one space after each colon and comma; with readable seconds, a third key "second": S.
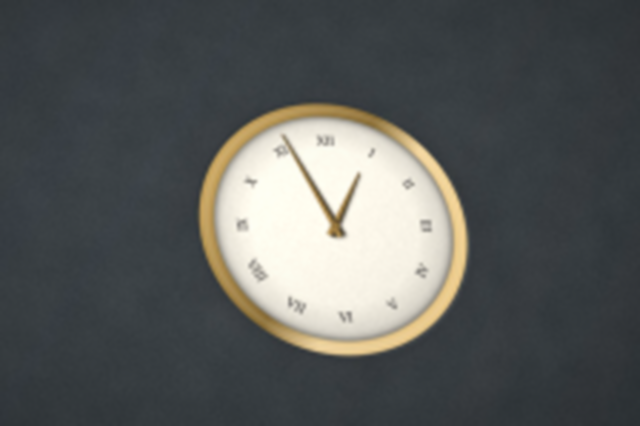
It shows {"hour": 12, "minute": 56}
